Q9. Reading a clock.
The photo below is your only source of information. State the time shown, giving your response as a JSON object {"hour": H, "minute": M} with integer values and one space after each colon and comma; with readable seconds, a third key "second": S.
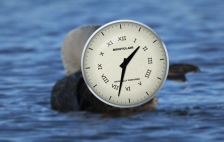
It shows {"hour": 1, "minute": 33}
